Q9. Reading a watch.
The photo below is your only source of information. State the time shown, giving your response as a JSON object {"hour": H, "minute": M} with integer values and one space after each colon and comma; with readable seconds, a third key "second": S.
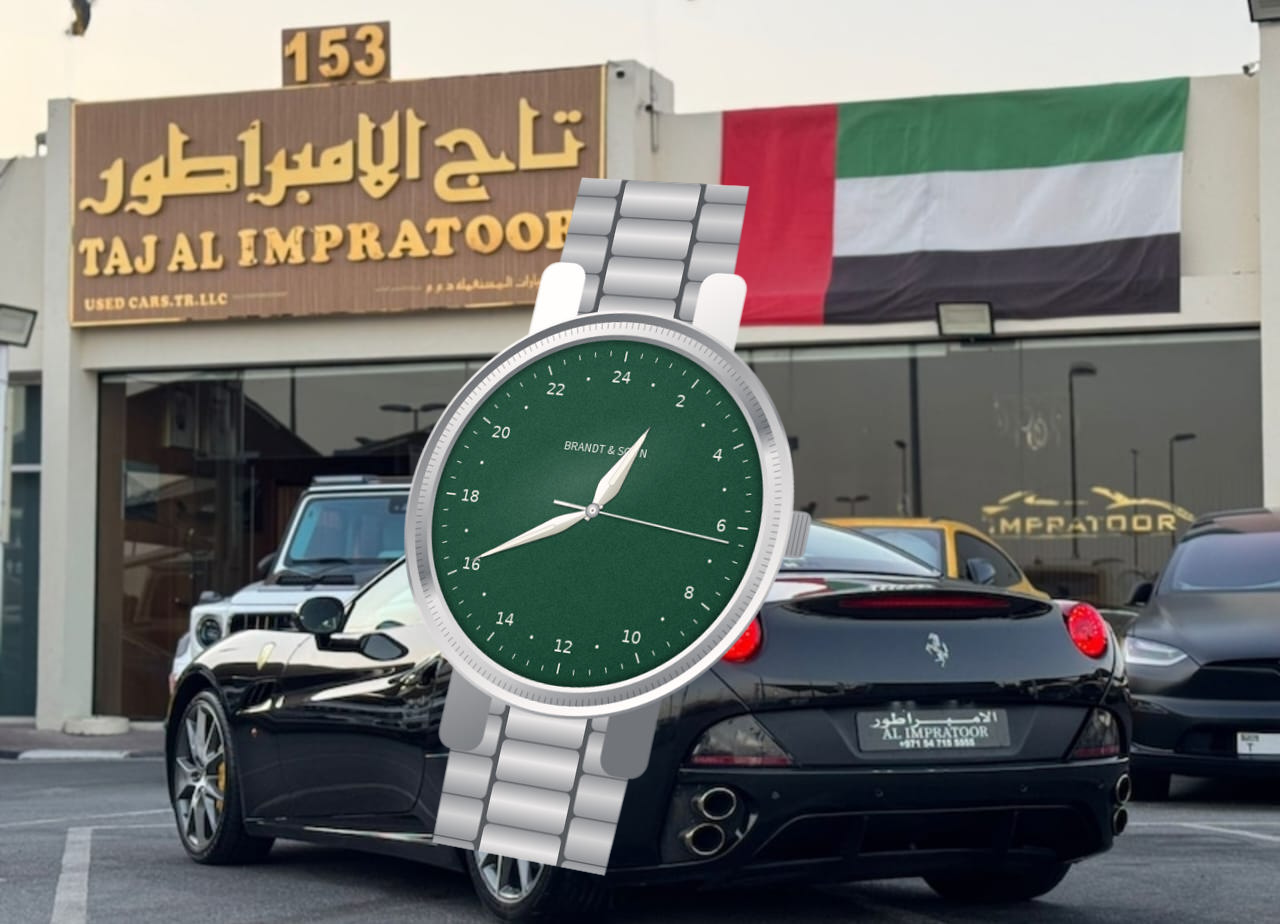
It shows {"hour": 1, "minute": 40, "second": 16}
